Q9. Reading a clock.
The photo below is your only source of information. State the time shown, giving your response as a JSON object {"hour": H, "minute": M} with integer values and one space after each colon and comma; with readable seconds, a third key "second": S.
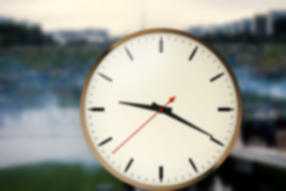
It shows {"hour": 9, "minute": 19, "second": 38}
